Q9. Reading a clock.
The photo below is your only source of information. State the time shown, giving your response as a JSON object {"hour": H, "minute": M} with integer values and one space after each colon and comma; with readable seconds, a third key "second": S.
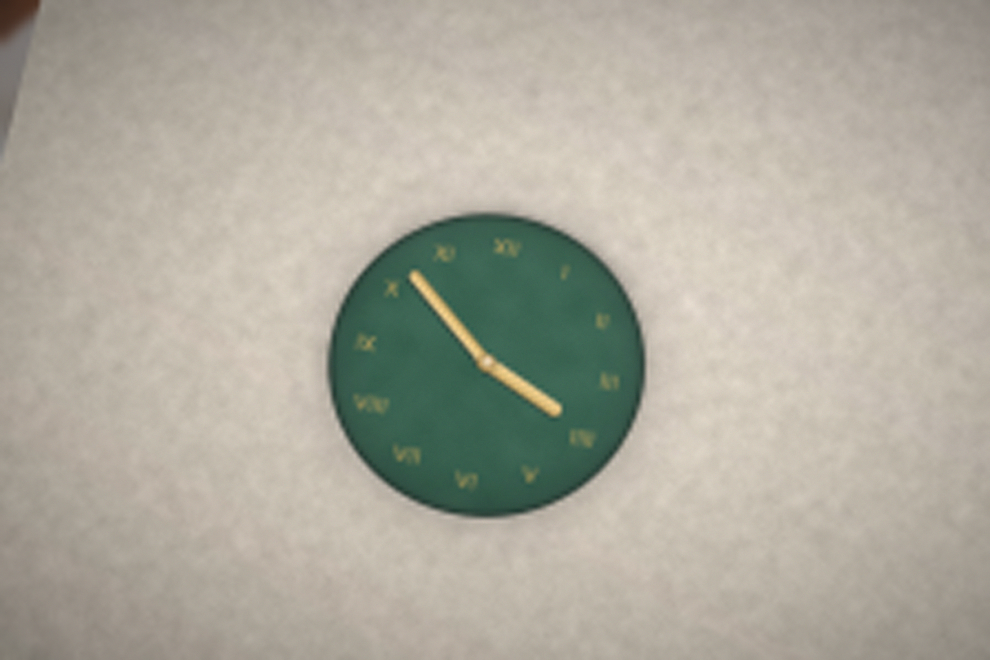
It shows {"hour": 3, "minute": 52}
